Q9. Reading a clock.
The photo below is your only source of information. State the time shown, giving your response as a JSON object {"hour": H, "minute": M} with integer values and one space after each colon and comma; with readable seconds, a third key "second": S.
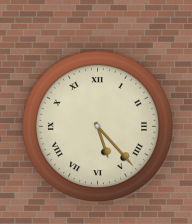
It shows {"hour": 5, "minute": 23}
